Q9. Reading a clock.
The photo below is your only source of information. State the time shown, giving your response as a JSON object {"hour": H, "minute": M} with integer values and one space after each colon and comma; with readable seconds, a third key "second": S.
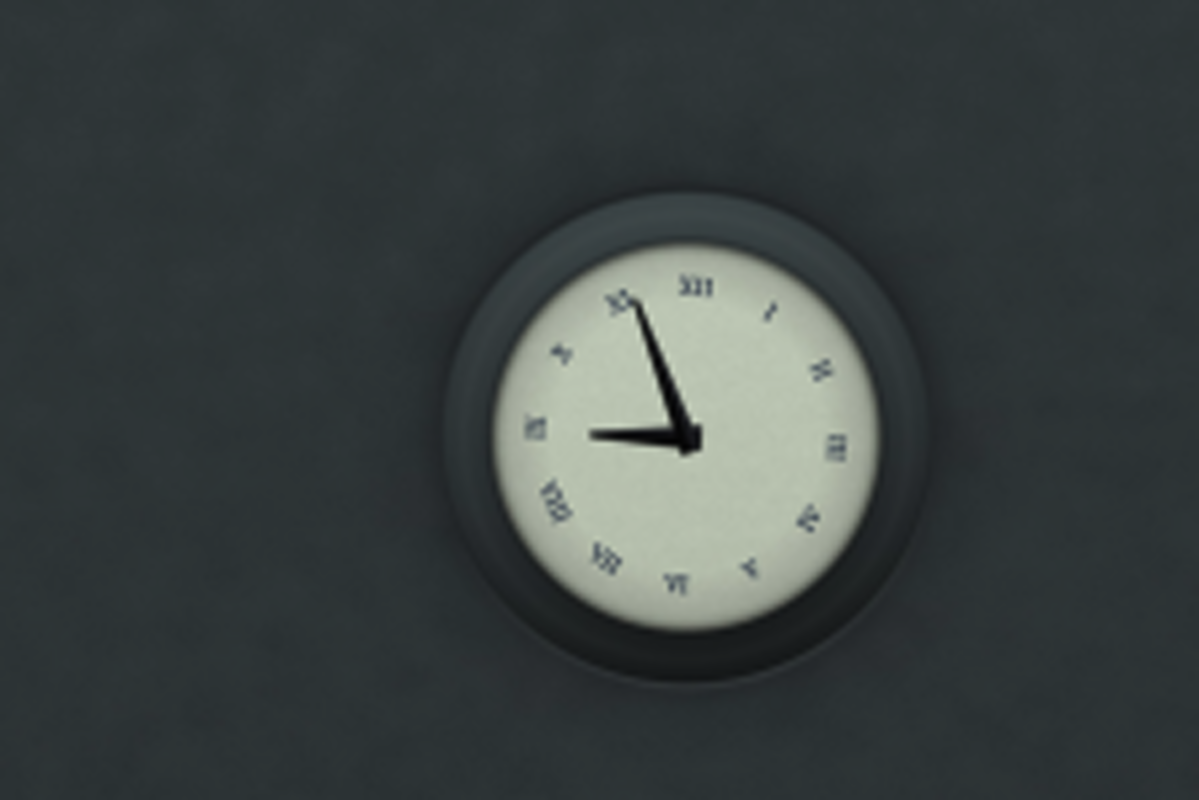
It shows {"hour": 8, "minute": 56}
